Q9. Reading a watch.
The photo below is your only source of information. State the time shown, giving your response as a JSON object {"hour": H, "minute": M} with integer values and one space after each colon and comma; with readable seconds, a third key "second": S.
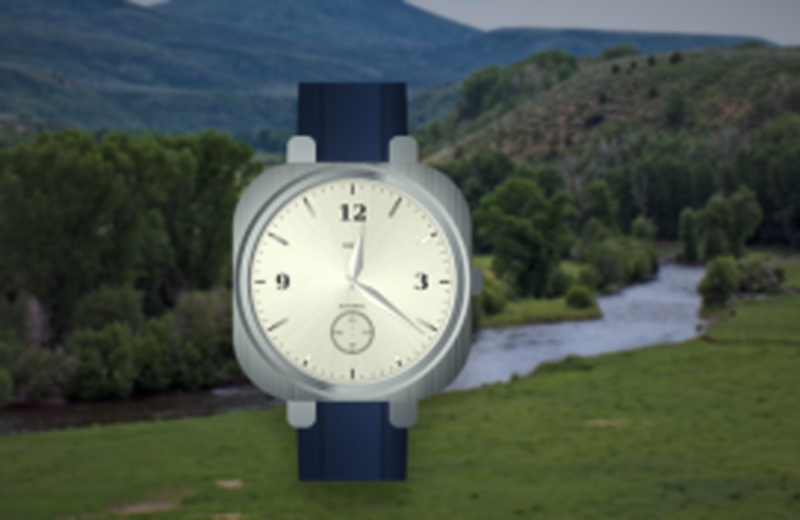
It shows {"hour": 12, "minute": 21}
